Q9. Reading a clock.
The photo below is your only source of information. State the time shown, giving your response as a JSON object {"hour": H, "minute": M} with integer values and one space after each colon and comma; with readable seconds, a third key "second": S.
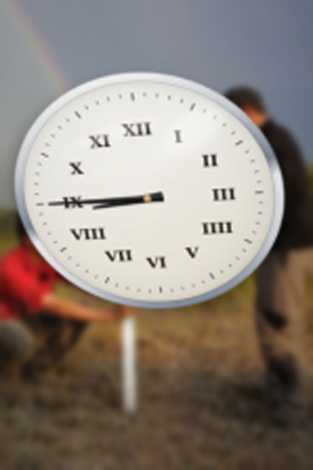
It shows {"hour": 8, "minute": 45}
